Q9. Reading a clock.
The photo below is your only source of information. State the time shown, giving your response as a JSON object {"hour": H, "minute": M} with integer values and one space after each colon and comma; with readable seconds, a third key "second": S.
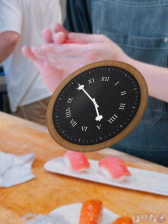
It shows {"hour": 4, "minute": 51}
